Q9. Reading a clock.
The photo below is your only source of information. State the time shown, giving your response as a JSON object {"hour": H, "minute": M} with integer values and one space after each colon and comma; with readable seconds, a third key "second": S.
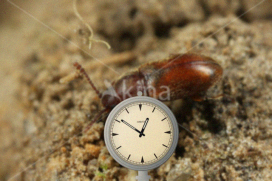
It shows {"hour": 12, "minute": 51}
